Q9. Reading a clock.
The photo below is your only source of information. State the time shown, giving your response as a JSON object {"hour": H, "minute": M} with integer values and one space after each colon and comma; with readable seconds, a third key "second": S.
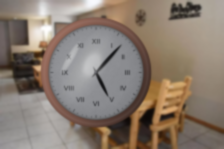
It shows {"hour": 5, "minute": 7}
